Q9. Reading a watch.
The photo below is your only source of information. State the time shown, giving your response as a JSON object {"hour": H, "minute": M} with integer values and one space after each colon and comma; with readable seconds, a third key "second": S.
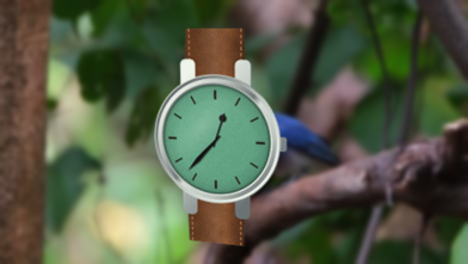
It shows {"hour": 12, "minute": 37}
